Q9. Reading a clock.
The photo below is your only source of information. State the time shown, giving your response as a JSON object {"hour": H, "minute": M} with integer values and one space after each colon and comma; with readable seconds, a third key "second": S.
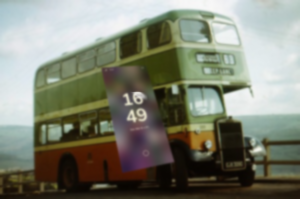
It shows {"hour": 16, "minute": 49}
